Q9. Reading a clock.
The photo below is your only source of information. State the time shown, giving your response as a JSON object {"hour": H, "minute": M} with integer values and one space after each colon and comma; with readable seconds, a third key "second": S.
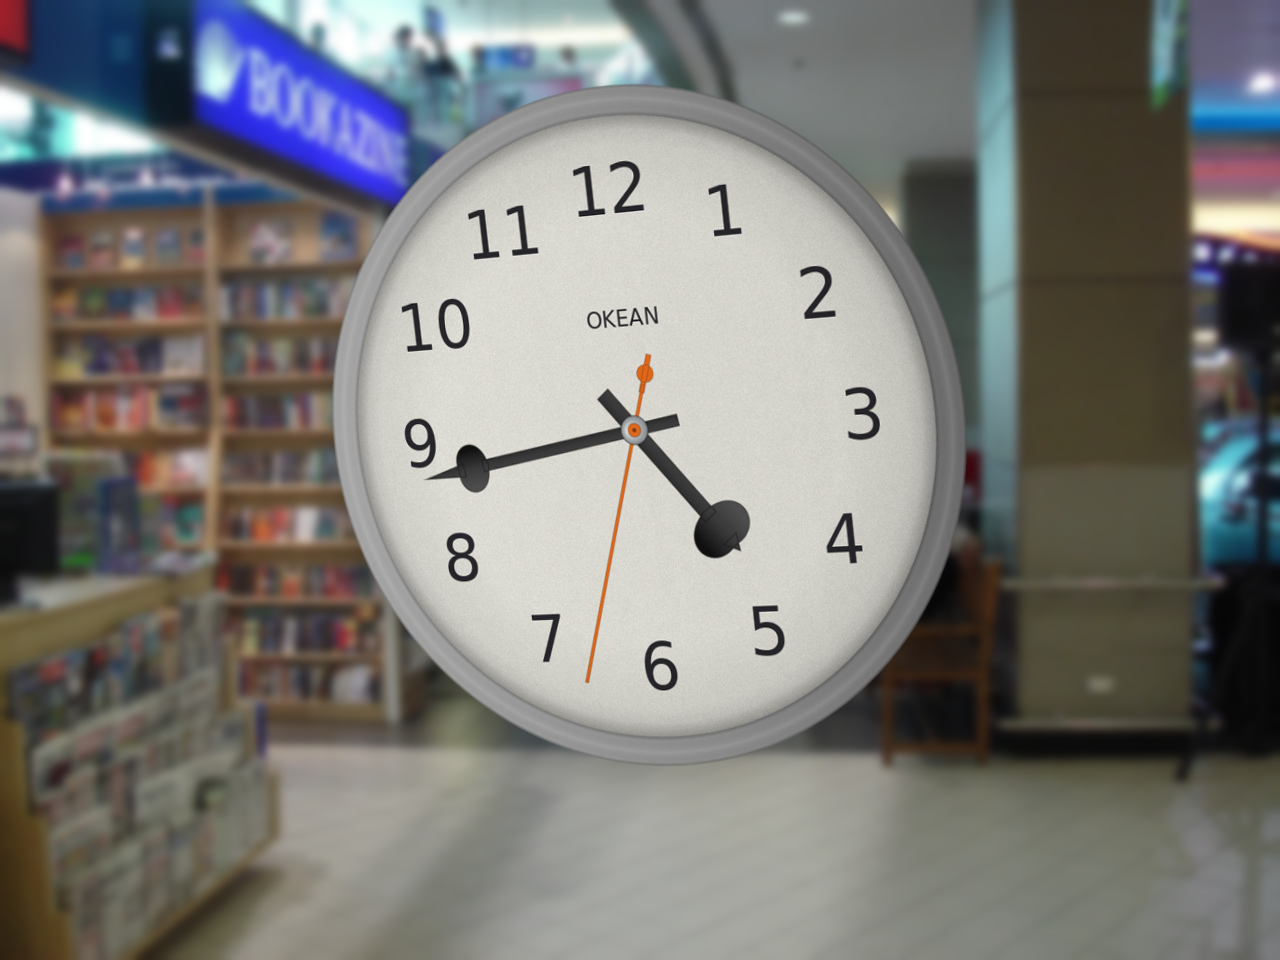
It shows {"hour": 4, "minute": 43, "second": 33}
